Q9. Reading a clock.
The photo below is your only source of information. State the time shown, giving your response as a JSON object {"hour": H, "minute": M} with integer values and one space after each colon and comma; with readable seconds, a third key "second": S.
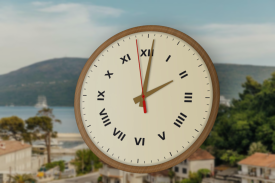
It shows {"hour": 2, "minute": 0, "second": 58}
